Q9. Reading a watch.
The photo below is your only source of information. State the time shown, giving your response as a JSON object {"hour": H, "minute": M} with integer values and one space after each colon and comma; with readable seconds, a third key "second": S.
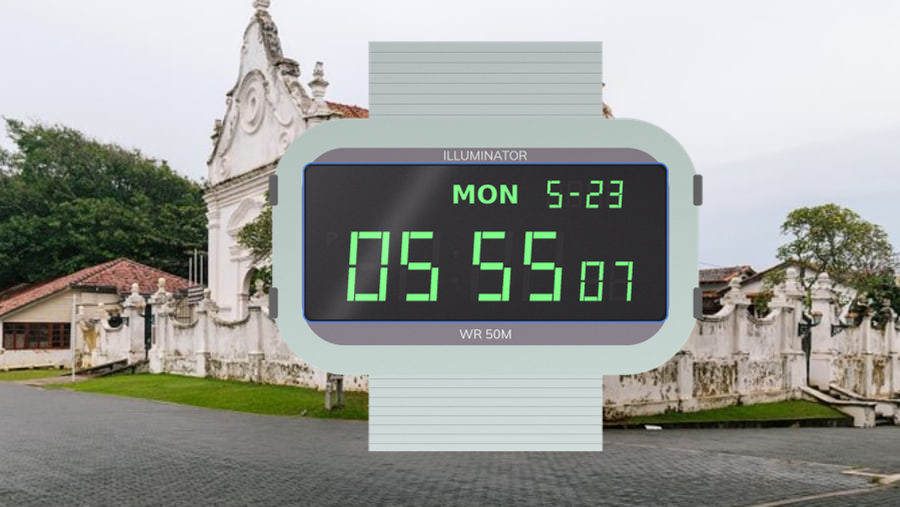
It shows {"hour": 5, "minute": 55, "second": 7}
